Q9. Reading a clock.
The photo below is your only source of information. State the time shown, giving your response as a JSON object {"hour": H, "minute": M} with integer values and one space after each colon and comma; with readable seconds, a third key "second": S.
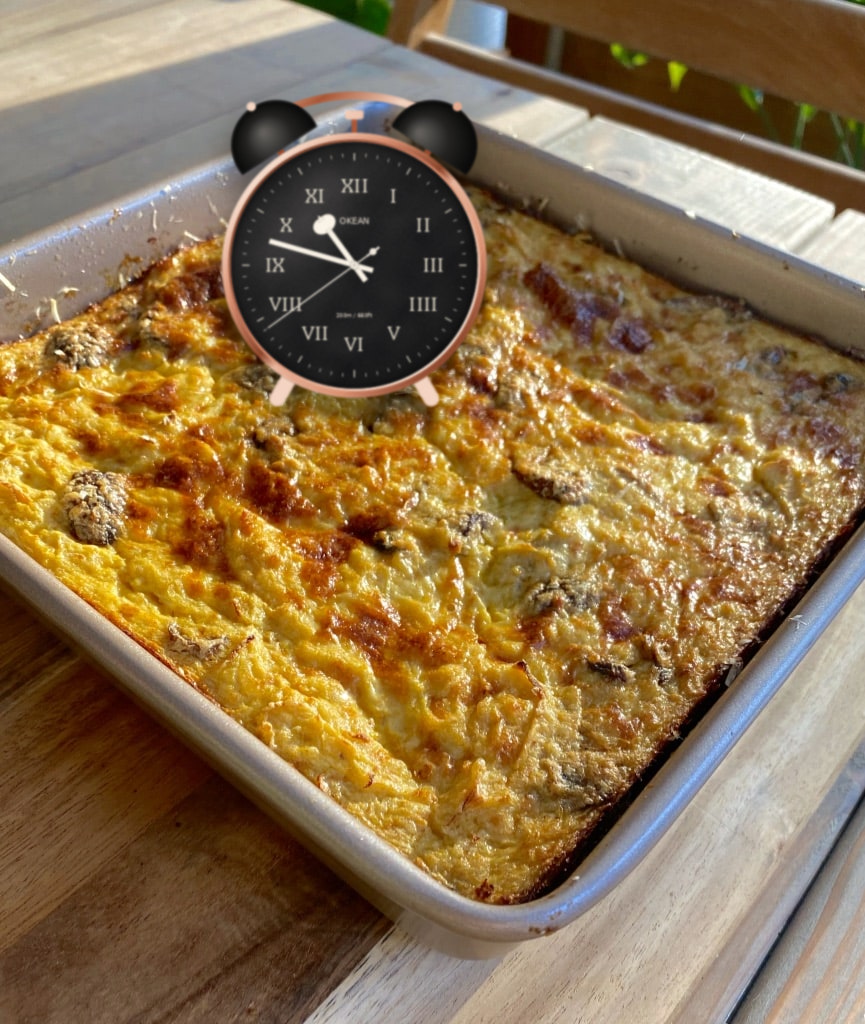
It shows {"hour": 10, "minute": 47, "second": 39}
